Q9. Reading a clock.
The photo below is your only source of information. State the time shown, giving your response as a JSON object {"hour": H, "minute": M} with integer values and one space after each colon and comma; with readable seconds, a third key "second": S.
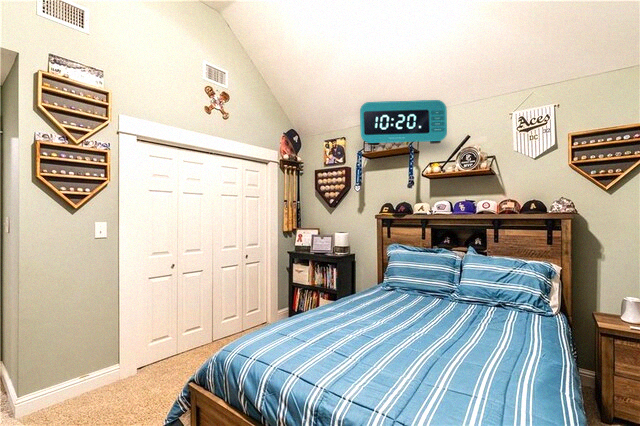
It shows {"hour": 10, "minute": 20}
